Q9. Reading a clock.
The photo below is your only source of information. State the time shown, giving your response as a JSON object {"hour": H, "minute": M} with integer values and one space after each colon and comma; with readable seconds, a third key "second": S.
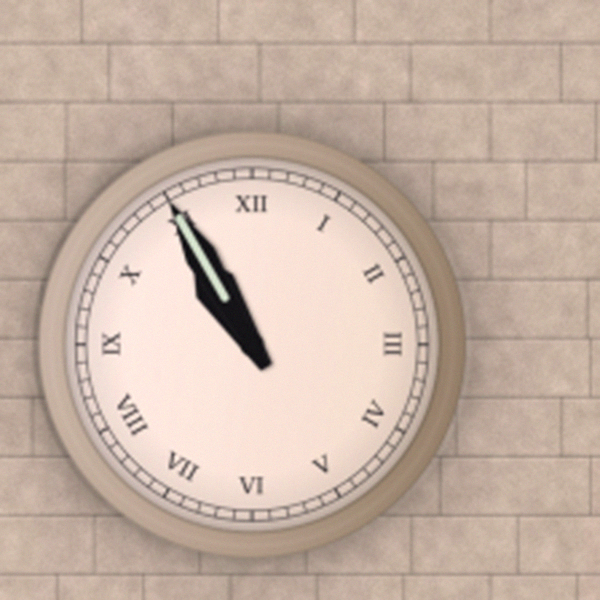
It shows {"hour": 10, "minute": 55}
